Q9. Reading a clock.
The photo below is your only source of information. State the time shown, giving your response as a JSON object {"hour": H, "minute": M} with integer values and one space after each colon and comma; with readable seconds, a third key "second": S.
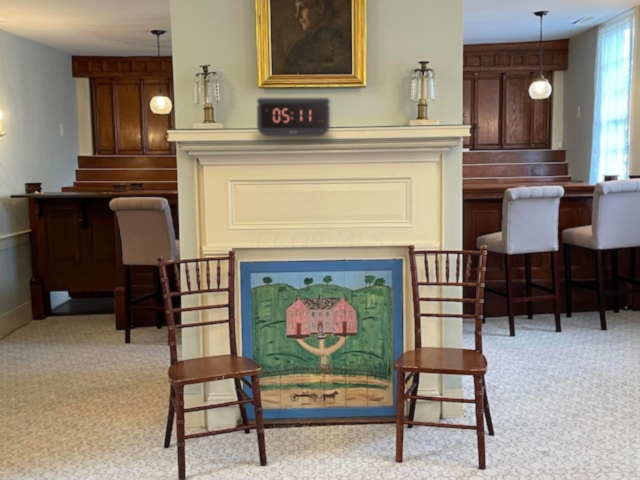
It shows {"hour": 5, "minute": 11}
